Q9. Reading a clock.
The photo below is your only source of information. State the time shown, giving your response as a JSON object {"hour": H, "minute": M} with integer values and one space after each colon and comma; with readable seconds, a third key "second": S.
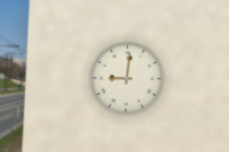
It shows {"hour": 9, "minute": 1}
